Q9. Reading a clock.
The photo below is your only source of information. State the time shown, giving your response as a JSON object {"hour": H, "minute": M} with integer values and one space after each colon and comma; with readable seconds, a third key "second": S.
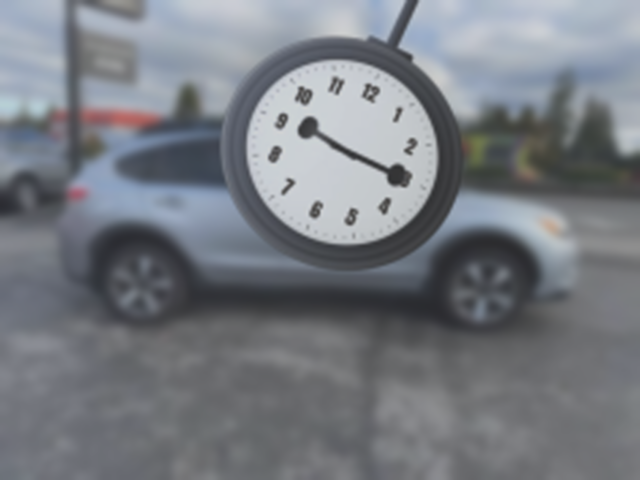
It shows {"hour": 9, "minute": 15}
